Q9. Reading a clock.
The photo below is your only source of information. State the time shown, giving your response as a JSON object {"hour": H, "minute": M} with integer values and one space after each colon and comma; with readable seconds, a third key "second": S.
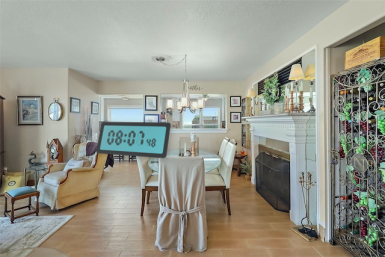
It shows {"hour": 8, "minute": 7, "second": 48}
